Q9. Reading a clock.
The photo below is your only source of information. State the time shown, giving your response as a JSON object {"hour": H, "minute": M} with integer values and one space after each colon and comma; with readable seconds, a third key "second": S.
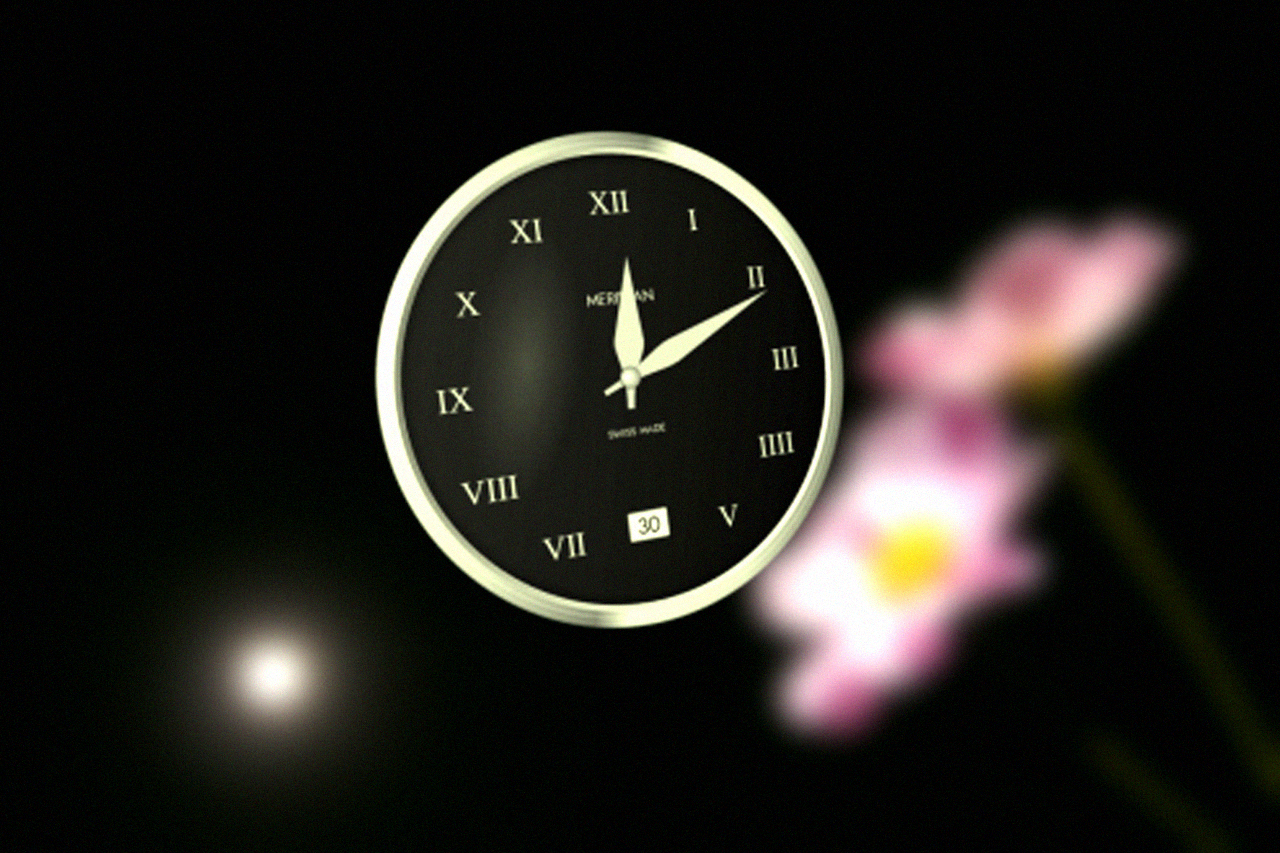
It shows {"hour": 12, "minute": 11}
